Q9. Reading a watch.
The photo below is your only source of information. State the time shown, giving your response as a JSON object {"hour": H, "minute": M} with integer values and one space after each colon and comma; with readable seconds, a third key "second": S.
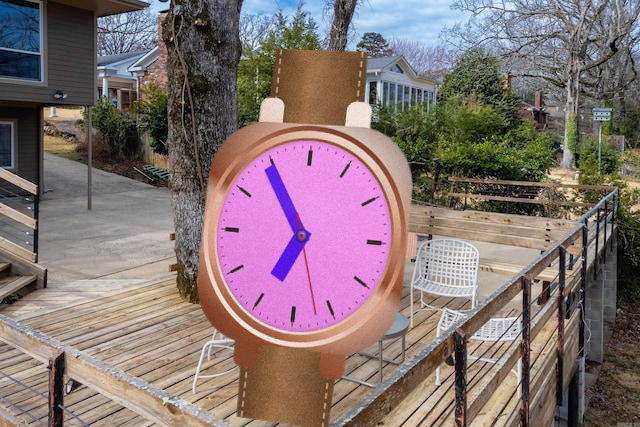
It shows {"hour": 6, "minute": 54, "second": 27}
